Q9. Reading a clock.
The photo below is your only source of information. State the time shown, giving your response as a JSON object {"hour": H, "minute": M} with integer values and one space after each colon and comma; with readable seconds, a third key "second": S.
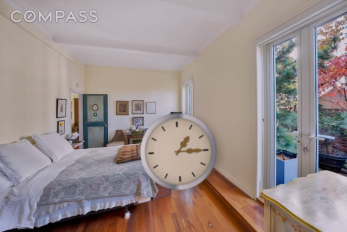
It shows {"hour": 1, "minute": 15}
